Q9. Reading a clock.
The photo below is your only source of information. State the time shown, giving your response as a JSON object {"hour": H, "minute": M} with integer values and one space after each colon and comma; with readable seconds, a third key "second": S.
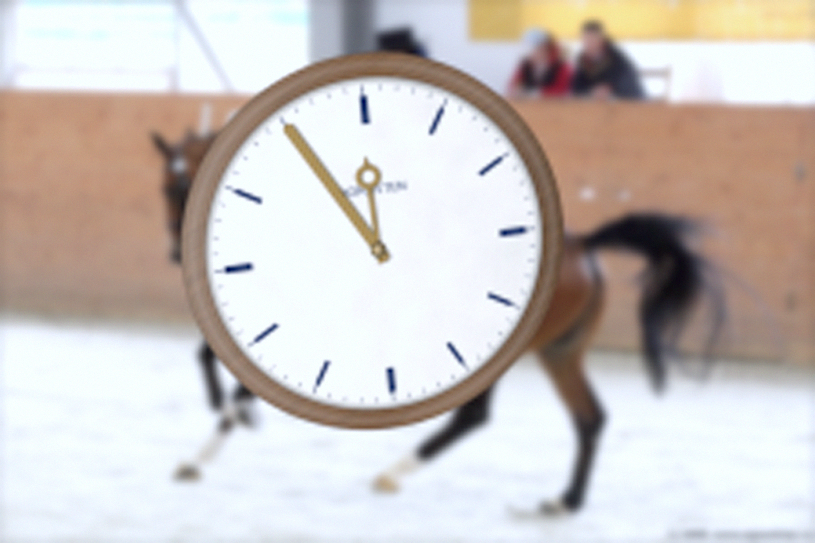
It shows {"hour": 11, "minute": 55}
